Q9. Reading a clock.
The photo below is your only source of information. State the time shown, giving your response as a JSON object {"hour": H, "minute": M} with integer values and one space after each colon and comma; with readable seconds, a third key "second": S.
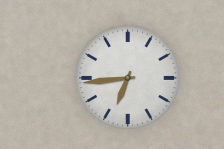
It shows {"hour": 6, "minute": 44}
